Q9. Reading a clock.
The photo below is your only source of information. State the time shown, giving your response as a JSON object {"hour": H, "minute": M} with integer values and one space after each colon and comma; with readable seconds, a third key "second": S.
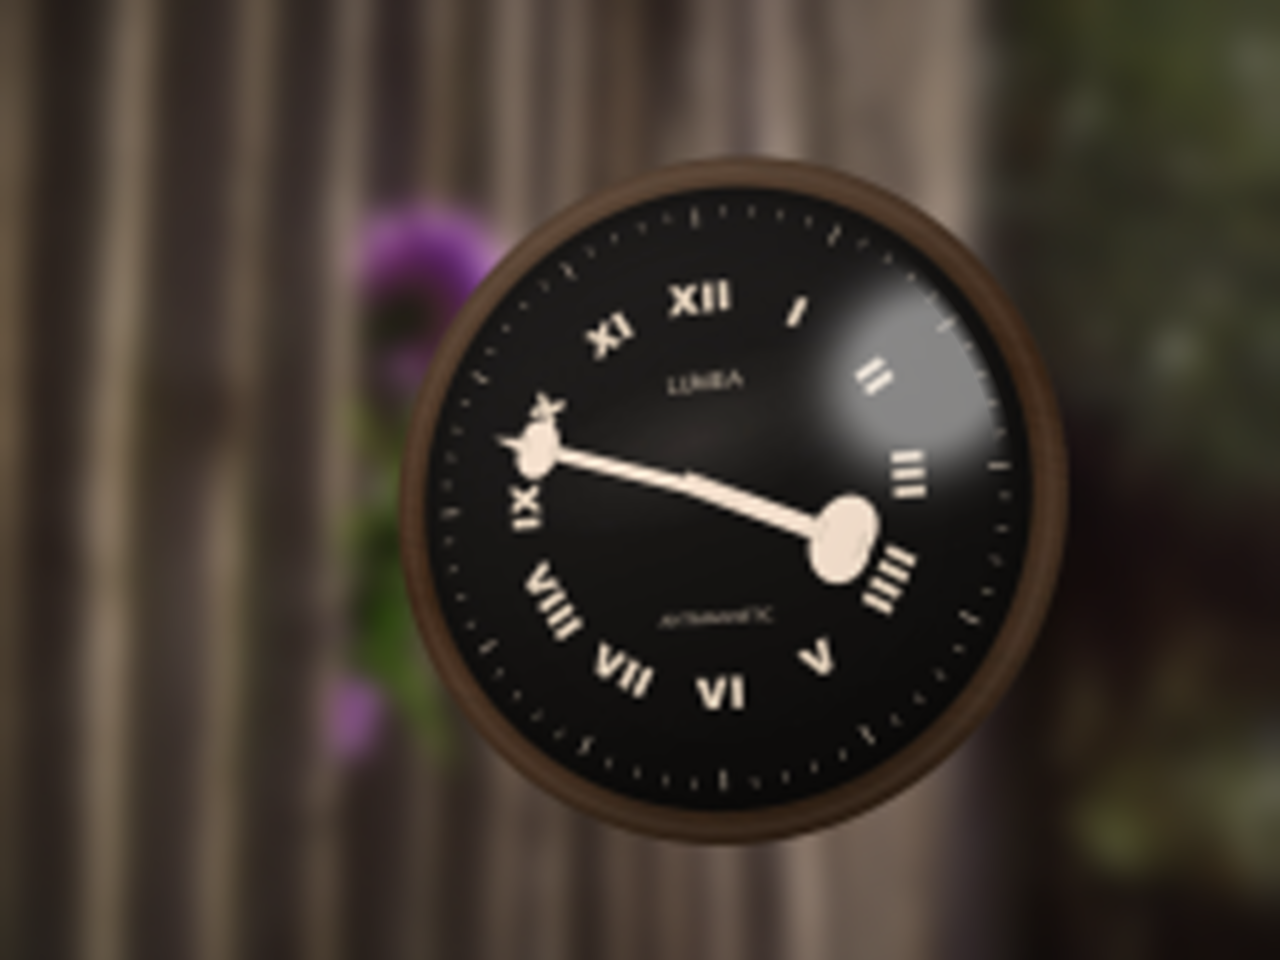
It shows {"hour": 3, "minute": 48}
